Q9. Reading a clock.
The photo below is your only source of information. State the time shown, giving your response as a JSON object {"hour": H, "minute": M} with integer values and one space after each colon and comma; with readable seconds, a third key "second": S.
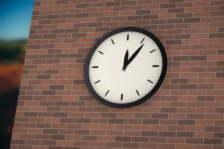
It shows {"hour": 12, "minute": 6}
